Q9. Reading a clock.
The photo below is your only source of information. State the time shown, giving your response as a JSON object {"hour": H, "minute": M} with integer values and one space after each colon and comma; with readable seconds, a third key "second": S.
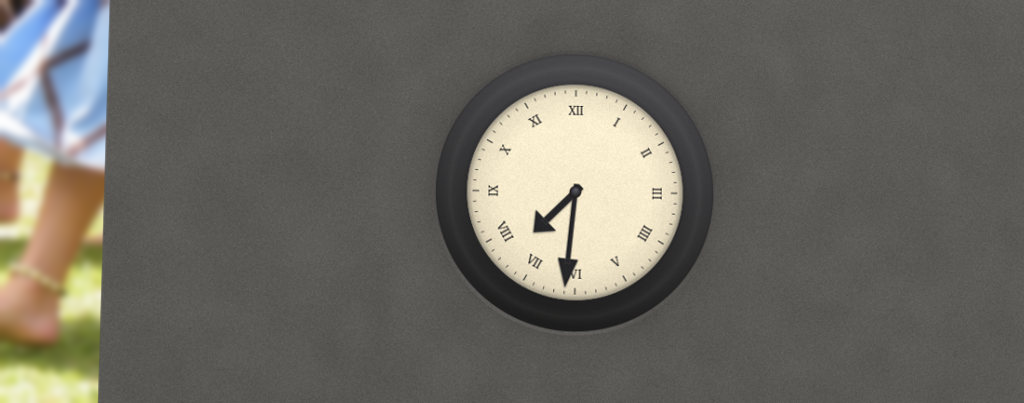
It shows {"hour": 7, "minute": 31}
